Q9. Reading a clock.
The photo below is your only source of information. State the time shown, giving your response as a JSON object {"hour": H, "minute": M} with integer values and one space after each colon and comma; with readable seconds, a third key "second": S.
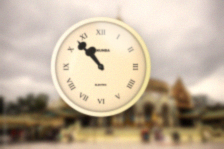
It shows {"hour": 10, "minute": 53}
